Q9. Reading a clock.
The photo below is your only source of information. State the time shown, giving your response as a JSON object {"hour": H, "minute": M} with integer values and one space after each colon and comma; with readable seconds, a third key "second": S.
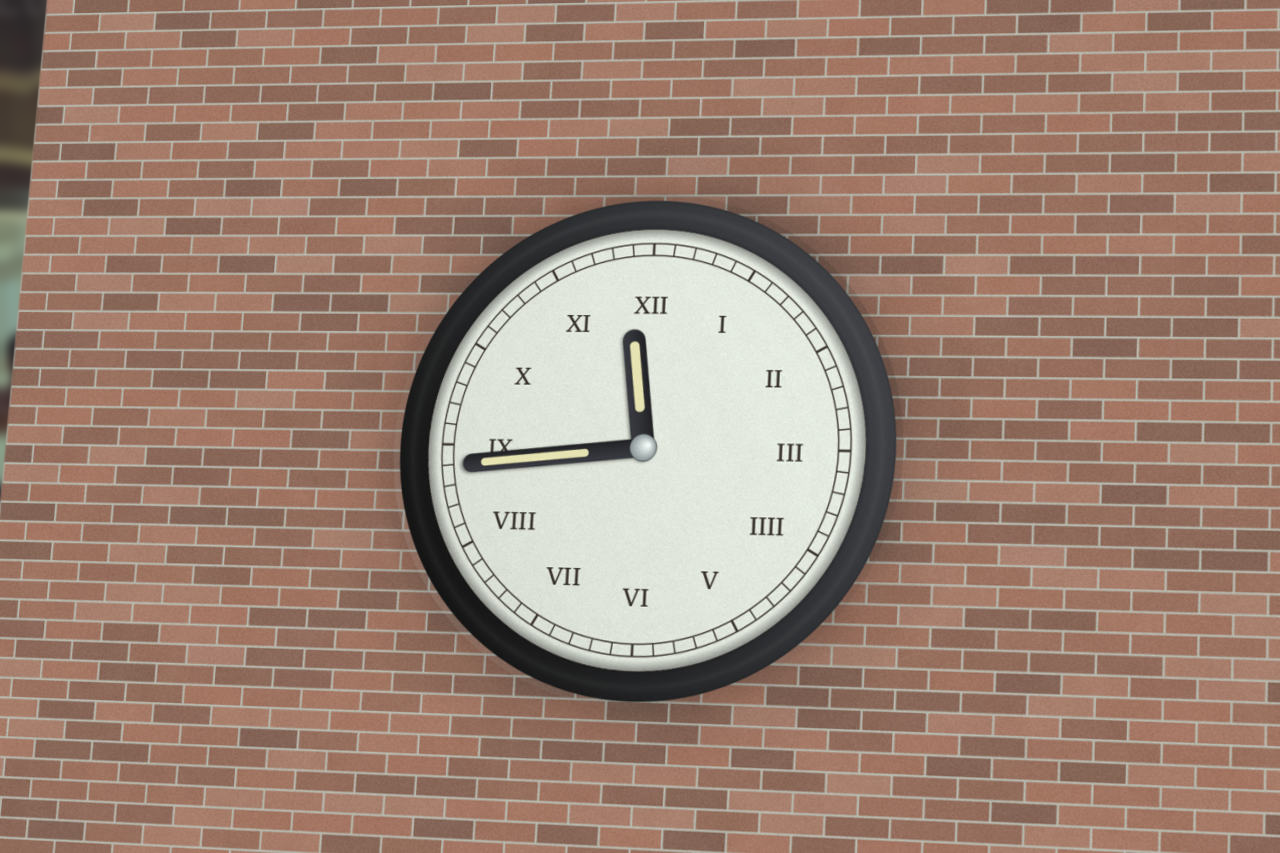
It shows {"hour": 11, "minute": 44}
